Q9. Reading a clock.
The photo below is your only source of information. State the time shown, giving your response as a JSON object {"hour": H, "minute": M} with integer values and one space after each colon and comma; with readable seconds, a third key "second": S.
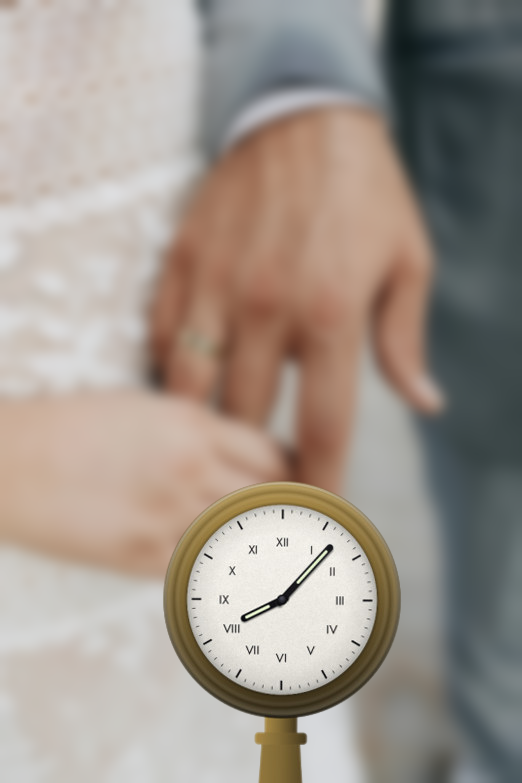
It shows {"hour": 8, "minute": 7}
